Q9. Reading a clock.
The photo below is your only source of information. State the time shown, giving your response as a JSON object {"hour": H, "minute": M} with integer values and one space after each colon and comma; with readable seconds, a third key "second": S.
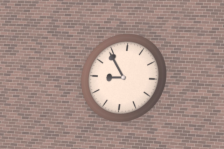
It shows {"hour": 8, "minute": 54}
